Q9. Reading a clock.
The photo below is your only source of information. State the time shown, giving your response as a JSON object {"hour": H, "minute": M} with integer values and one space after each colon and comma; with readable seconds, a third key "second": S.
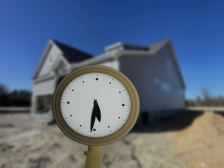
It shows {"hour": 5, "minute": 31}
